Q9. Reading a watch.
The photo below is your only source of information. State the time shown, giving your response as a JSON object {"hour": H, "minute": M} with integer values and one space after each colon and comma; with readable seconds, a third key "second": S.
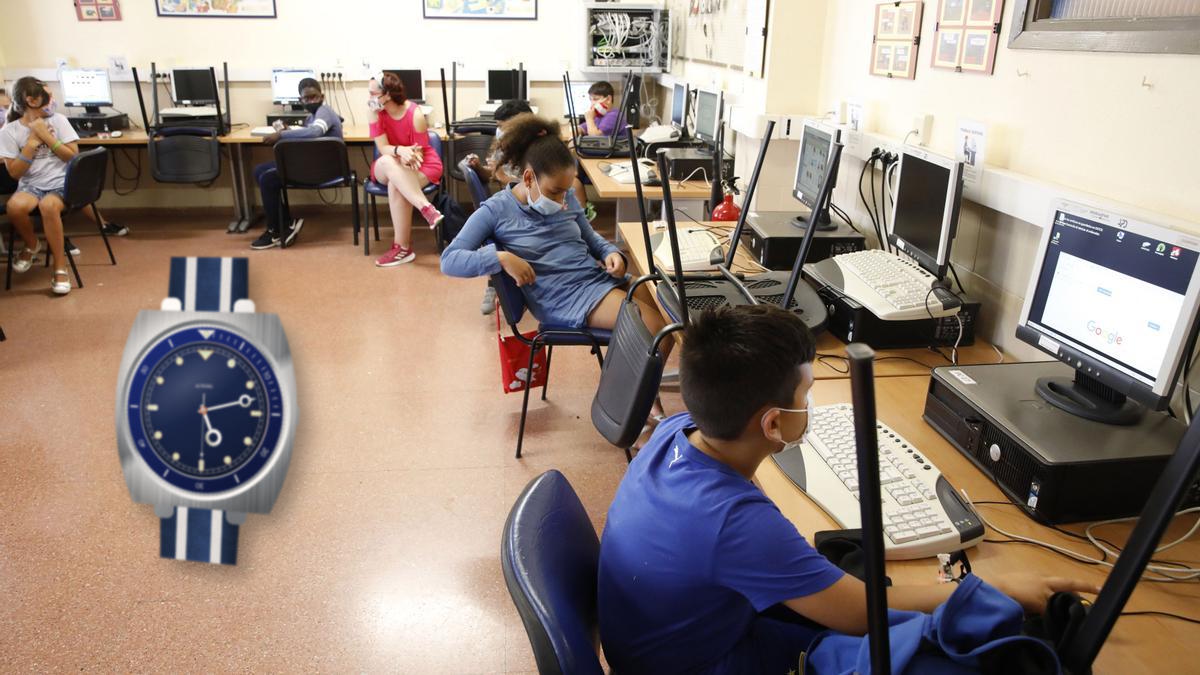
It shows {"hour": 5, "minute": 12, "second": 30}
